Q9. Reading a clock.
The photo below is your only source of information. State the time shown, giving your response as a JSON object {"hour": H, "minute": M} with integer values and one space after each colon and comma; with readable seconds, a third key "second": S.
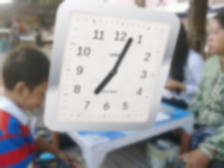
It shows {"hour": 7, "minute": 3}
